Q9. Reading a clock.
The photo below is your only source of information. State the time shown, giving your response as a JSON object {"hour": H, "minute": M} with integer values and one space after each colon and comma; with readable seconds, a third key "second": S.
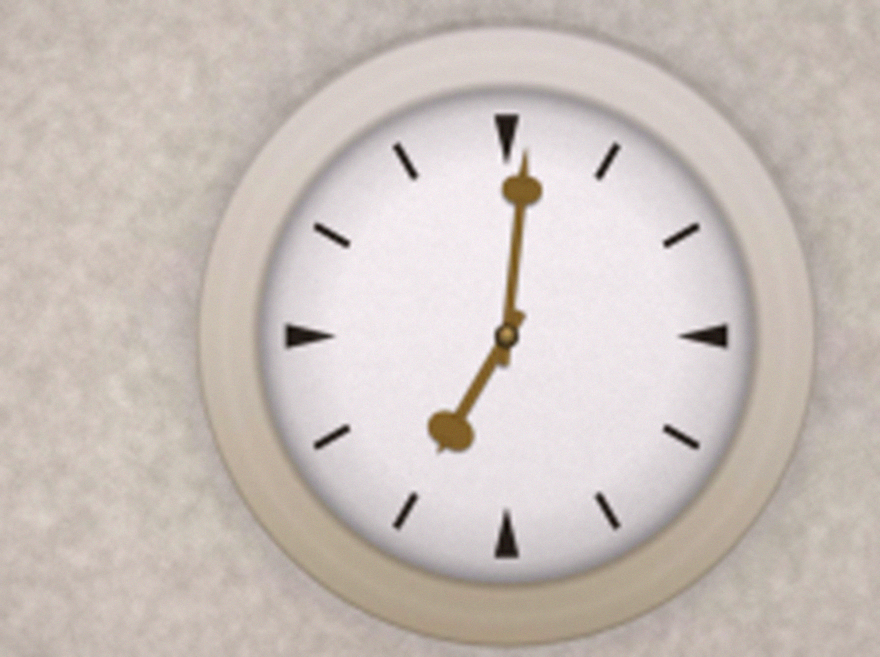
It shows {"hour": 7, "minute": 1}
